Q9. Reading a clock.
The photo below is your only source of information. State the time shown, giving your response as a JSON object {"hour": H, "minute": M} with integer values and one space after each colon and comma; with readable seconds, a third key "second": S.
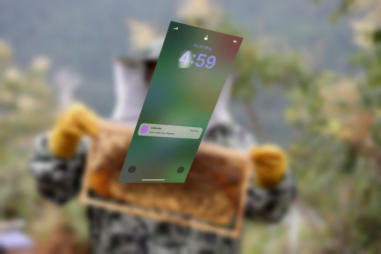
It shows {"hour": 4, "minute": 59}
